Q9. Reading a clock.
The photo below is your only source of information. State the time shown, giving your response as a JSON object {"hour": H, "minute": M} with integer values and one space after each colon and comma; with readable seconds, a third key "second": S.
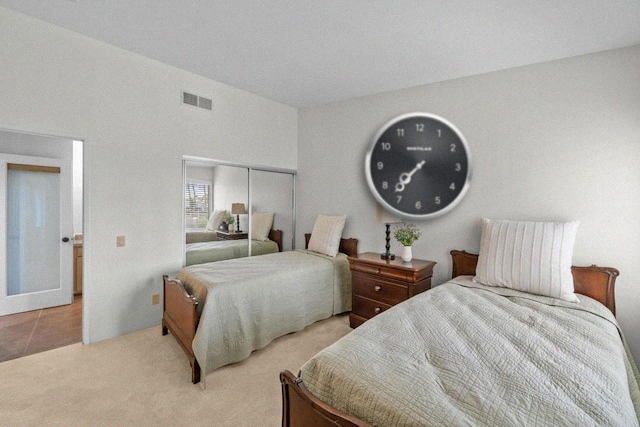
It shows {"hour": 7, "minute": 37}
